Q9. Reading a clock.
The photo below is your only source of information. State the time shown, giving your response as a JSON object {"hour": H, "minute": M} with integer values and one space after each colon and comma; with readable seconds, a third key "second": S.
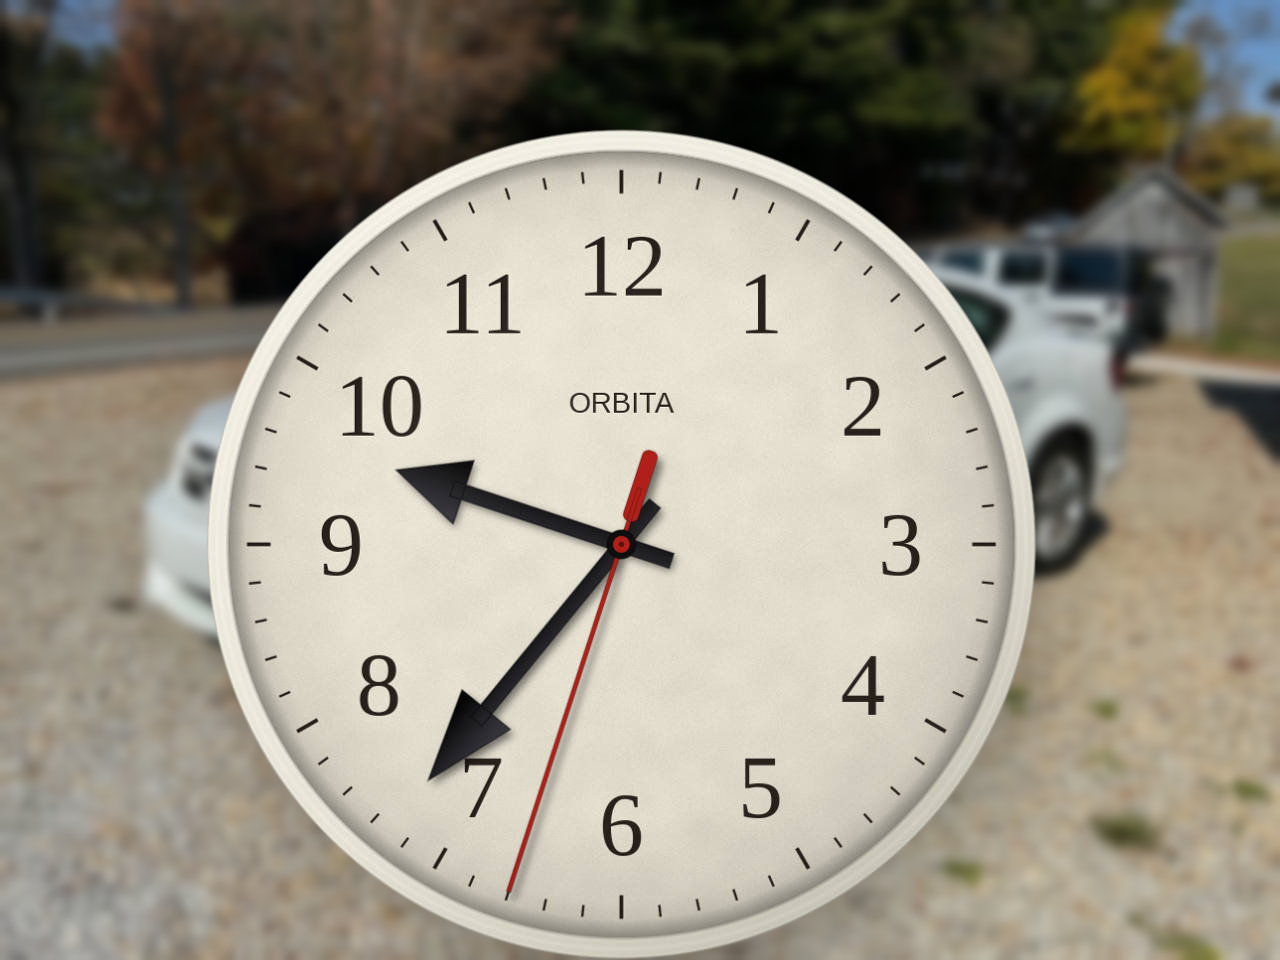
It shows {"hour": 9, "minute": 36, "second": 33}
